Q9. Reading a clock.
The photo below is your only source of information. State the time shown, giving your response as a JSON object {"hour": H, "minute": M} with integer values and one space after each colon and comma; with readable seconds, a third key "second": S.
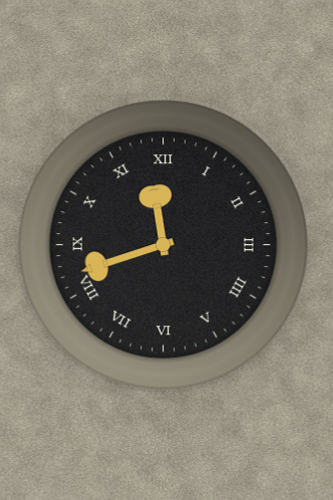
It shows {"hour": 11, "minute": 42}
